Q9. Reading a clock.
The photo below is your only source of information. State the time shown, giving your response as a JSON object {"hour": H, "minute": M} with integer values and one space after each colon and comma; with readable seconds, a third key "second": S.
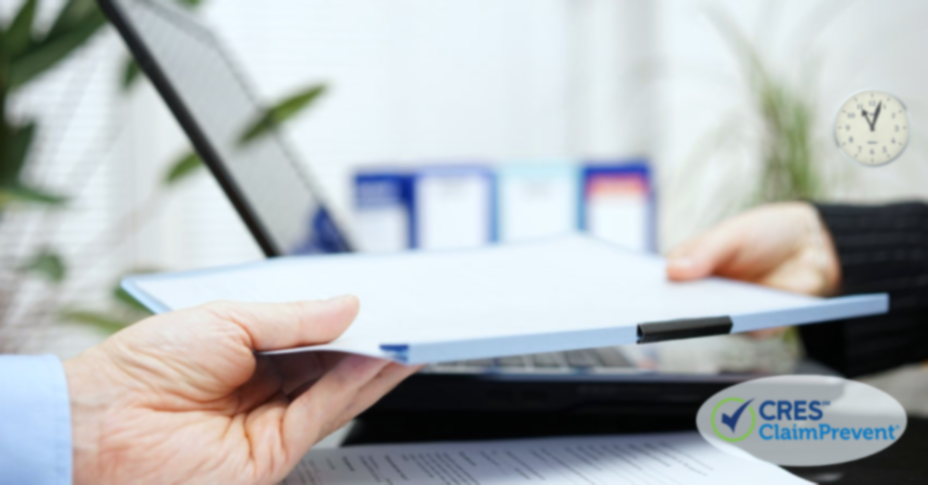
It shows {"hour": 11, "minute": 3}
